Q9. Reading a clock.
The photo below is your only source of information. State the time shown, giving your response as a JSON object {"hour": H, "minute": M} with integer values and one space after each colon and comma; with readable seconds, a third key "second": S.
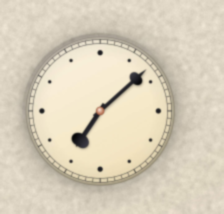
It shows {"hour": 7, "minute": 8}
